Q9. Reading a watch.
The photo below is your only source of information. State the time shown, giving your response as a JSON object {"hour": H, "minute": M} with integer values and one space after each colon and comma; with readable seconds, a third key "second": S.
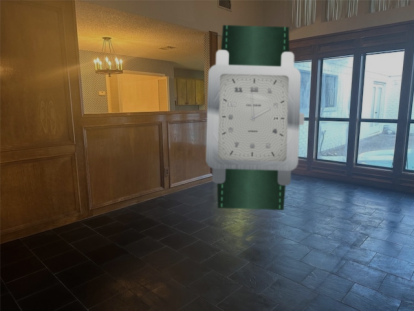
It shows {"hour": 1, "minute": 59}
